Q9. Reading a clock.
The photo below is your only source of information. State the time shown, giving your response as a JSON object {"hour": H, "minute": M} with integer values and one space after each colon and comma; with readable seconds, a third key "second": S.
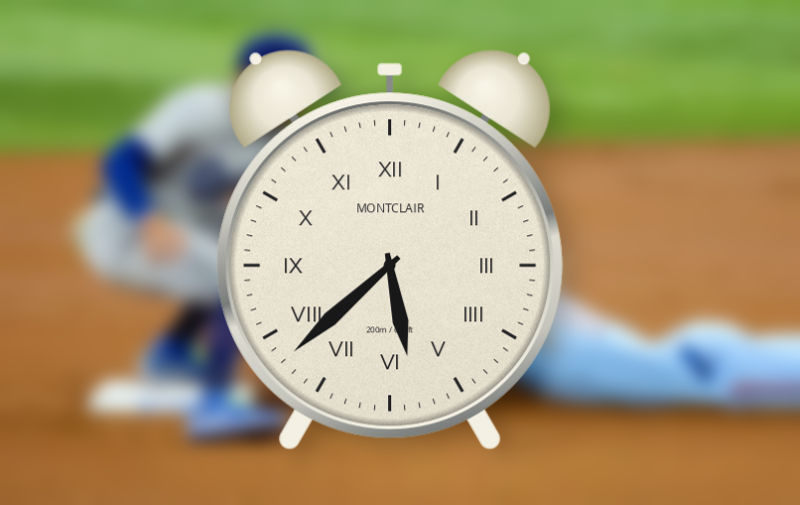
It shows {"hour": 5, "minute": 38}
